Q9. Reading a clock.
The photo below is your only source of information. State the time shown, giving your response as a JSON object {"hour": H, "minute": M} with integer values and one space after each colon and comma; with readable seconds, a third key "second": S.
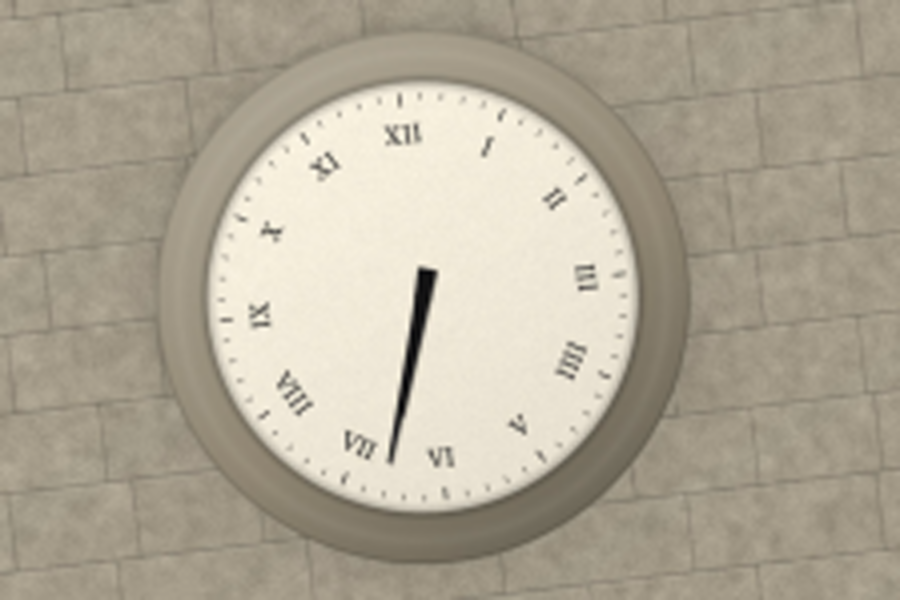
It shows {"hour": 6, "minute": 33}
